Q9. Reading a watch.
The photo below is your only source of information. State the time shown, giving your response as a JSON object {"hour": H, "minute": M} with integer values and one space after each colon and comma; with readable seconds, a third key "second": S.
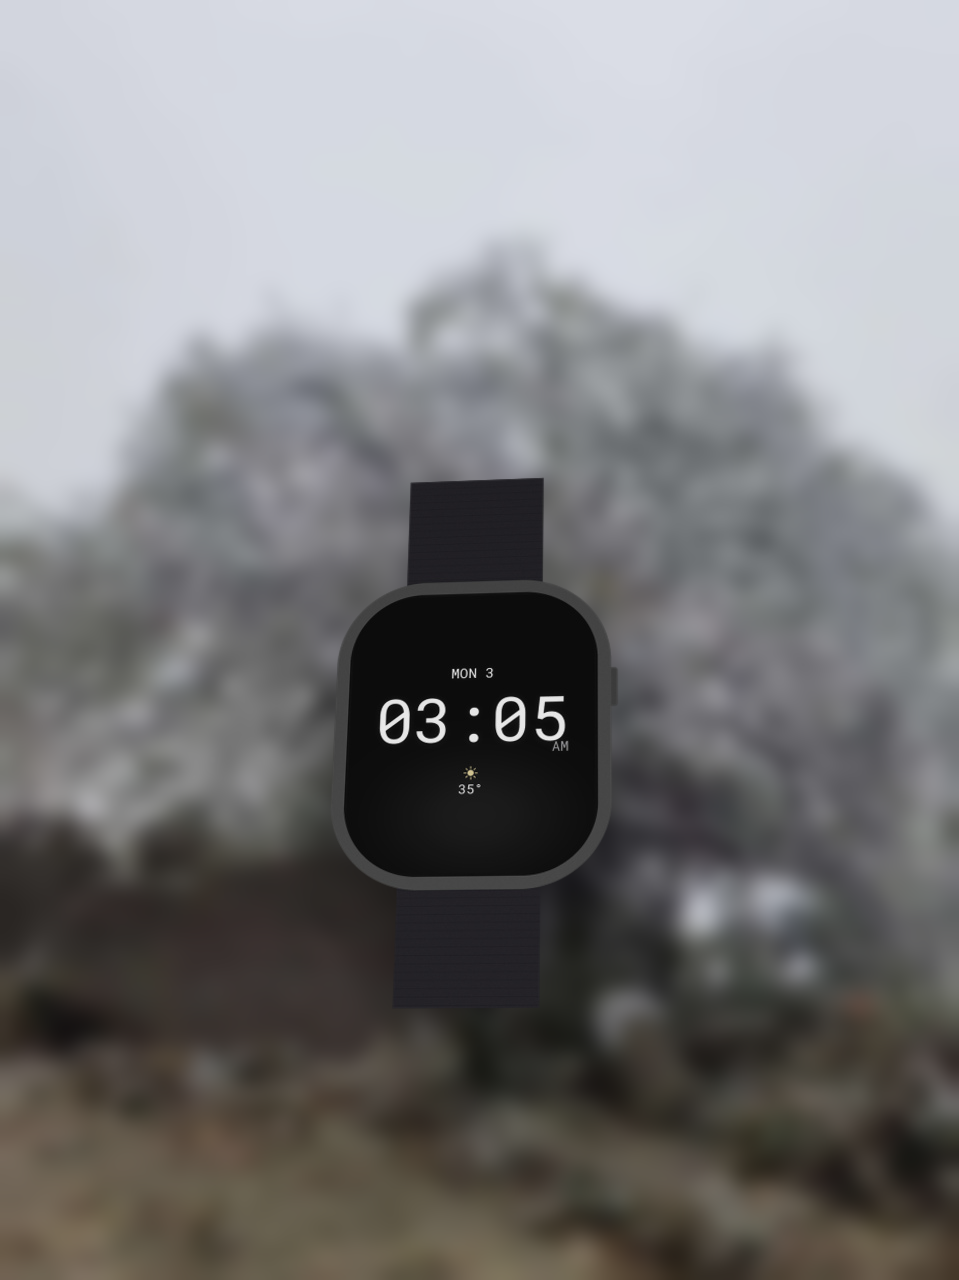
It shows {"hour": 3, "minute": 5}
